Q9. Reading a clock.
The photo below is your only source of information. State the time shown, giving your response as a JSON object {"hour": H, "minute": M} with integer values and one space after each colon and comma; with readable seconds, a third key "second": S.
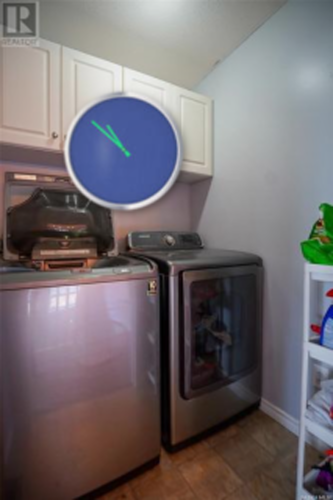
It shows {"hour": 10, "minute": 52}
